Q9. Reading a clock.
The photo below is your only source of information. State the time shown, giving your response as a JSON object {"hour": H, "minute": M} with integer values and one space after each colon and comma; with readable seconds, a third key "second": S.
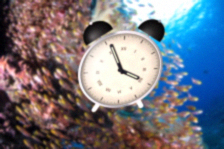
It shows {"hour": 3, "minute": 56}
